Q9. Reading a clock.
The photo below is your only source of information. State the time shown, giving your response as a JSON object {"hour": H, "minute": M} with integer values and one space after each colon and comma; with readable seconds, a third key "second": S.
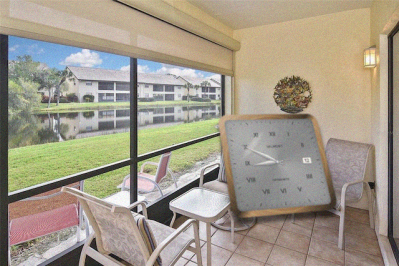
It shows {"hour": 8, "minute": 50}
